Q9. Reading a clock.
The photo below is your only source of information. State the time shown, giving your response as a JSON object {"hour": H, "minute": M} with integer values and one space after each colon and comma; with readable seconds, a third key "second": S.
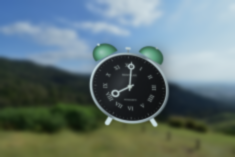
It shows {"hour": 8, "minute": 1}
